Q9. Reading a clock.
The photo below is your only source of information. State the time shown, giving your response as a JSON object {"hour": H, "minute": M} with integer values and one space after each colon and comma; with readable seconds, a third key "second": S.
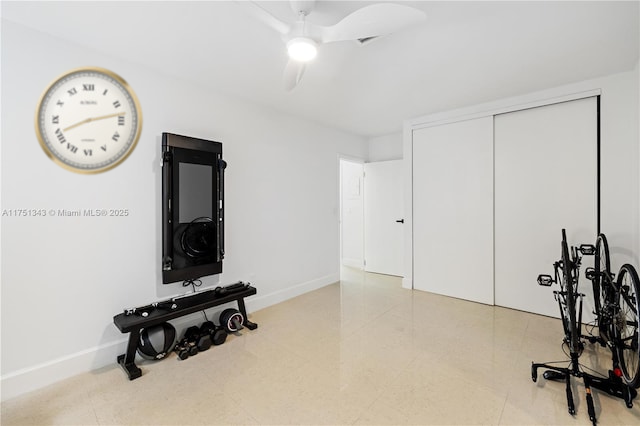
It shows {"hour": 8, "minute": 13}
